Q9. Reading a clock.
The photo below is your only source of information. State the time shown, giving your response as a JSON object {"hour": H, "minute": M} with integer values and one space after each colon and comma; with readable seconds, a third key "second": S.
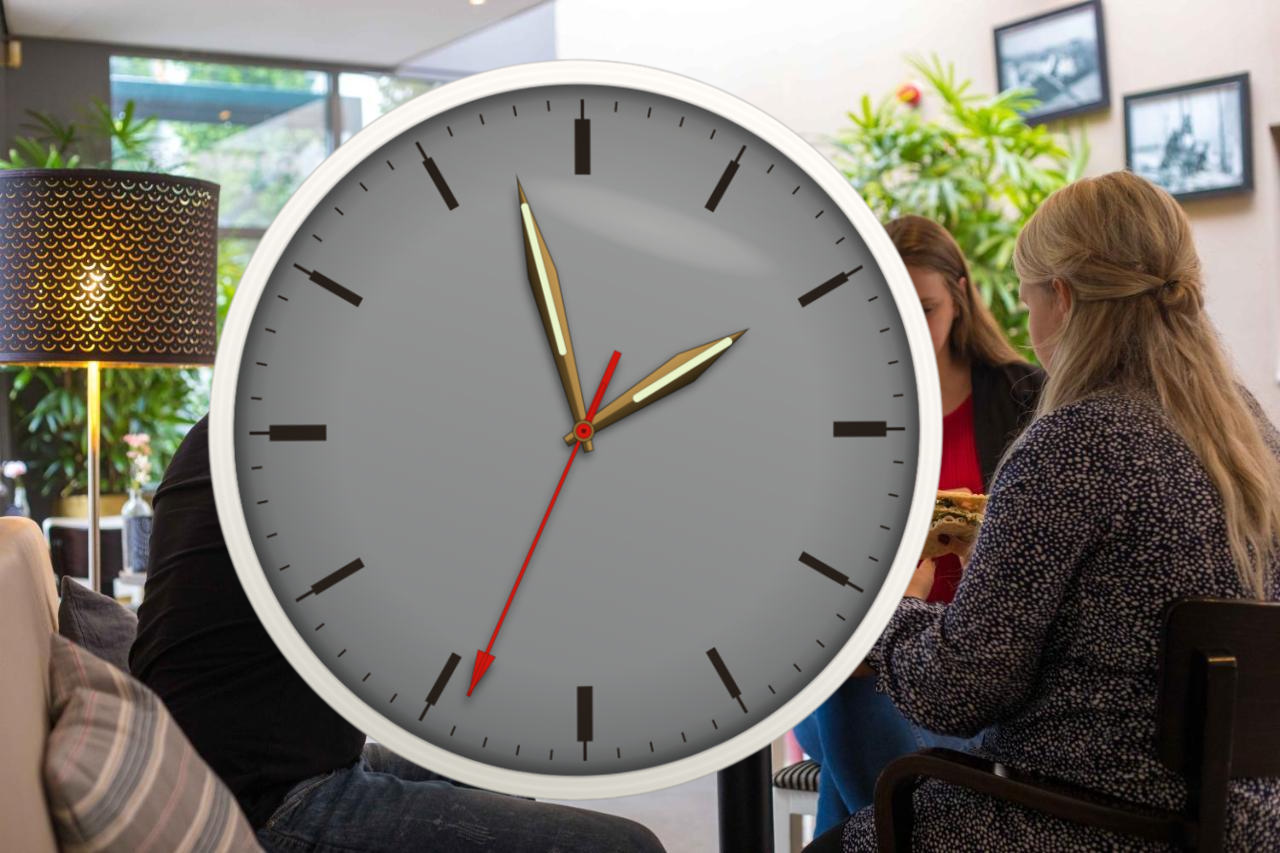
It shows {"hour": 1, "minute": 57, "second": 34}
